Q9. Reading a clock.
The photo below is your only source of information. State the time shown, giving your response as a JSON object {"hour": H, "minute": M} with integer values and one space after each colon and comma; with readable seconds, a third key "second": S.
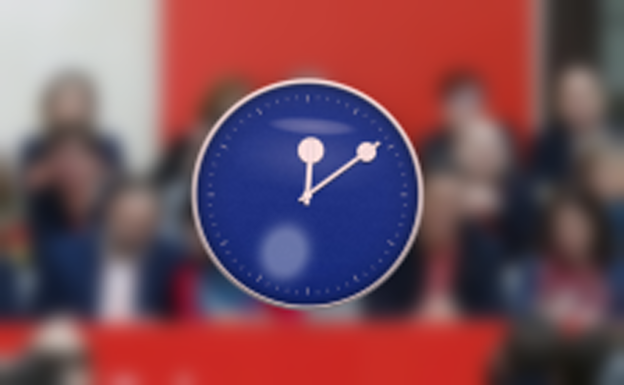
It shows {"hour": 12, "minute": 9}
